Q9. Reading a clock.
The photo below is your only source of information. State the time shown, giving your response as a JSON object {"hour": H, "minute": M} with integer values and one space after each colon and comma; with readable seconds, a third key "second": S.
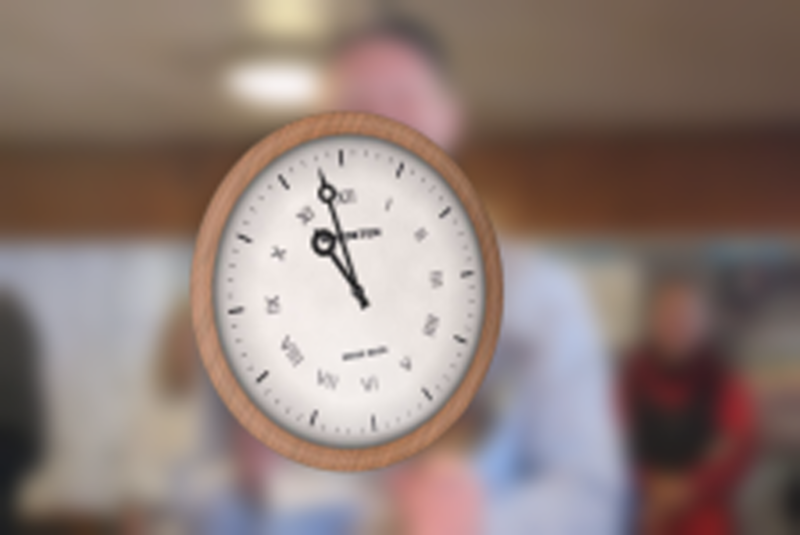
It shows {"hour": 10, "minute": 58}
